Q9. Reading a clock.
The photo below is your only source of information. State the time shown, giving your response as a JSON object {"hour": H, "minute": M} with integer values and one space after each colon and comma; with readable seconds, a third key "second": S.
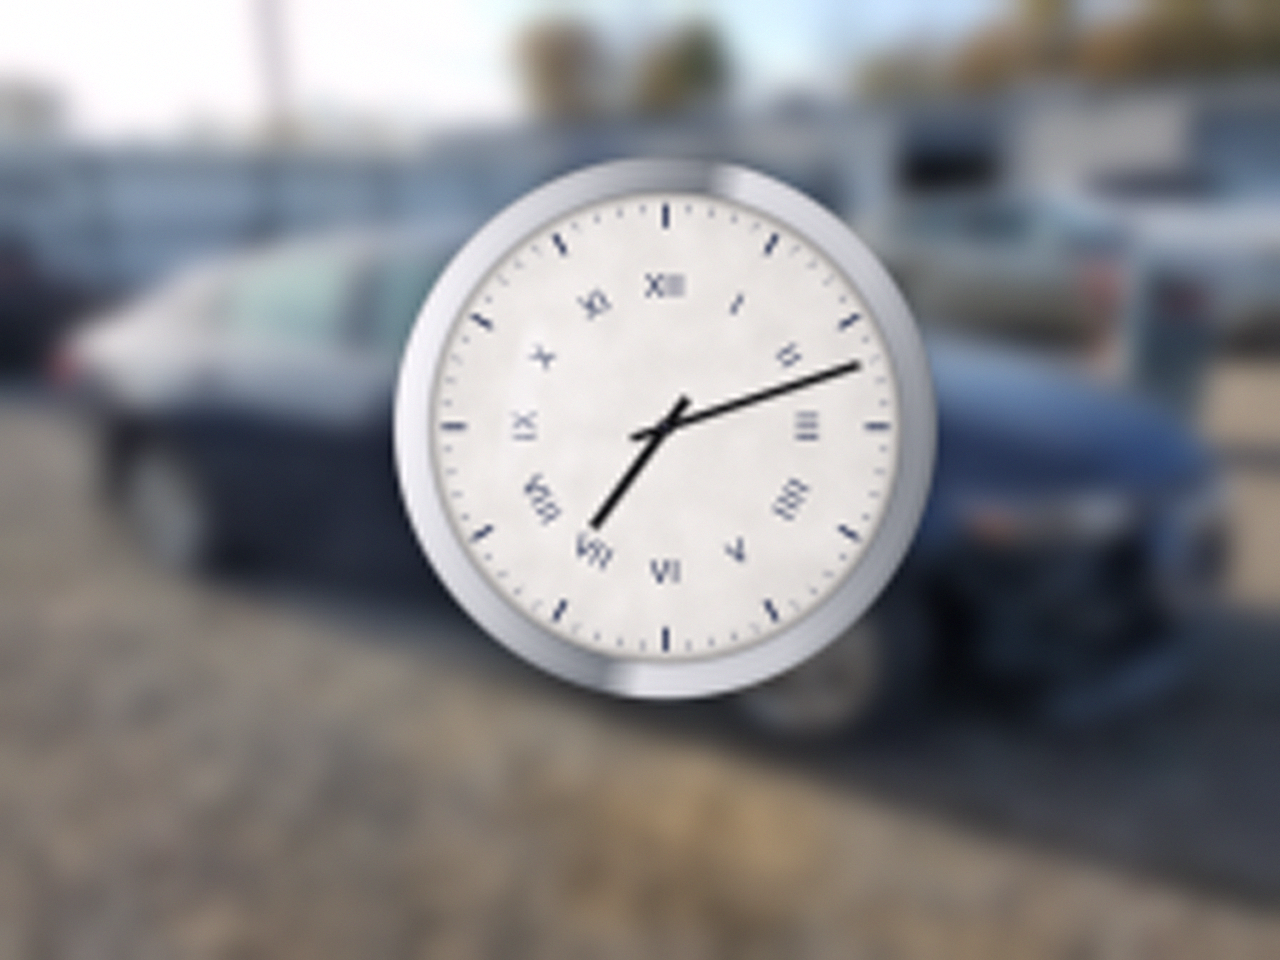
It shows {"hour": 7, "minute": 12}
